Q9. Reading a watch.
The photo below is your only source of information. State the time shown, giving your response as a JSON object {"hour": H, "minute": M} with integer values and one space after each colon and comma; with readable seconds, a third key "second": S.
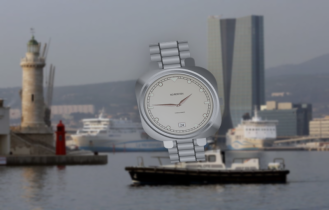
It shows {"hour": 1, "minute": 46}
